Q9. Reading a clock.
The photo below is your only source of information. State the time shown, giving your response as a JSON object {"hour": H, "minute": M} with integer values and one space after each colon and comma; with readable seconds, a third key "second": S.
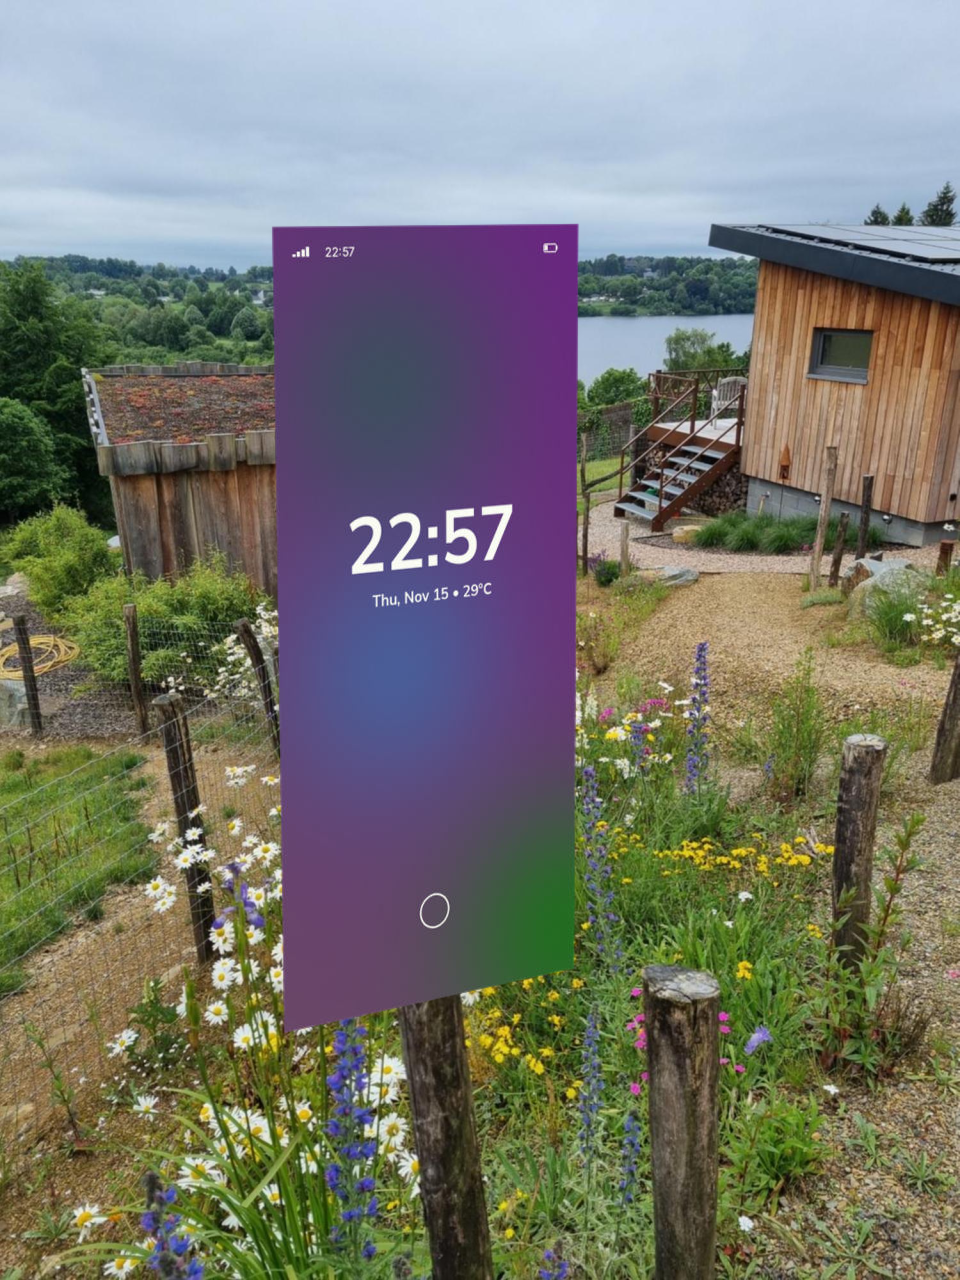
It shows {"hour": 22, "minute": 57}
